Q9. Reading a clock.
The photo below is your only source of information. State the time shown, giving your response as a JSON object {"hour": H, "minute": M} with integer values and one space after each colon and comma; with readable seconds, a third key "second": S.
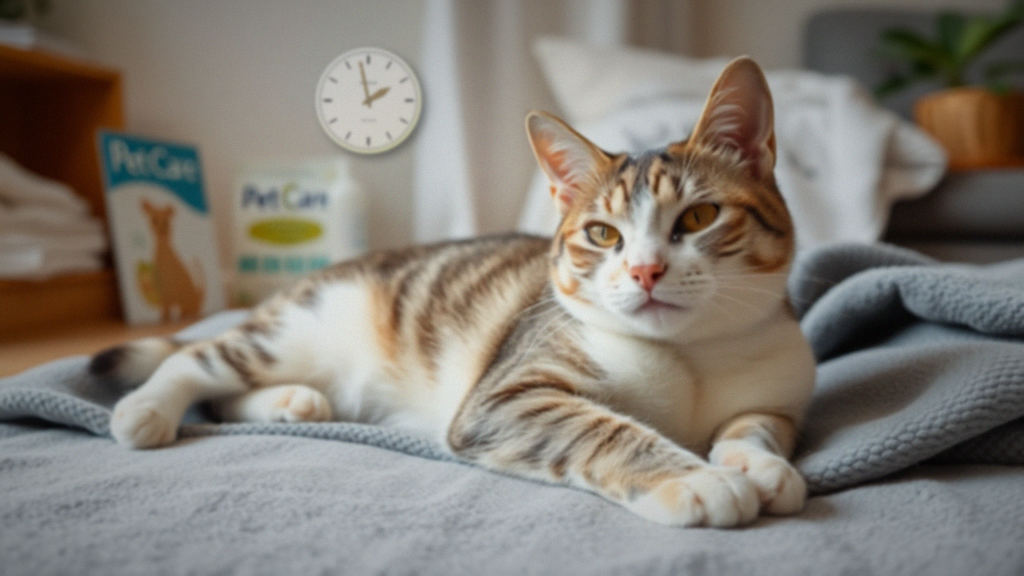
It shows {"hour": 1, "minute": 58}
